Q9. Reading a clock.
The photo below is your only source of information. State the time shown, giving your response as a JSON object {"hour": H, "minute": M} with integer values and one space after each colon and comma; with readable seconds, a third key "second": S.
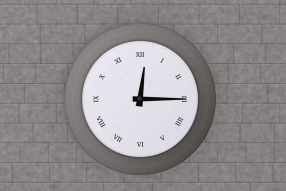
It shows {"hour": 12, "minute": 15}
